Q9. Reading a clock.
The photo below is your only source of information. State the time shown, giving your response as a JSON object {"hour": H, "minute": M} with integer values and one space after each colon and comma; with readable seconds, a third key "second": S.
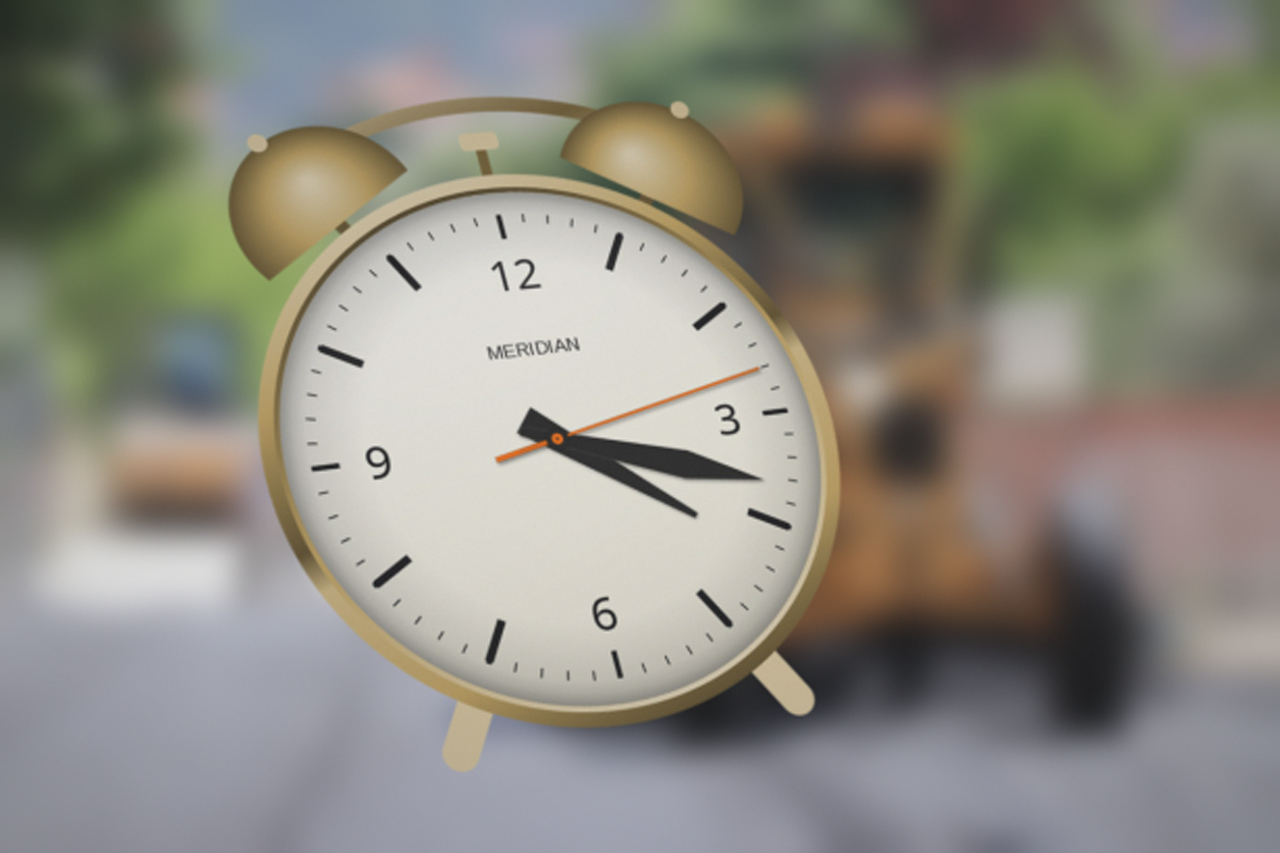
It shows {"hour": 4, "minute": 18, "second": 13}
